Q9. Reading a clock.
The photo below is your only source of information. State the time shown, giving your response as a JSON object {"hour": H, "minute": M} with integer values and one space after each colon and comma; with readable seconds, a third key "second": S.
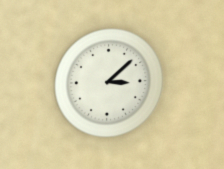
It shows {"hour": 3, "minute": 8}
